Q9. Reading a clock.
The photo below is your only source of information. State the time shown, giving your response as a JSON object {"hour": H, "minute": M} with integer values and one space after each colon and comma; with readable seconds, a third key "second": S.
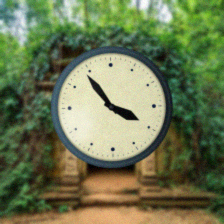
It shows {"hour": 3, "minute": 54}
